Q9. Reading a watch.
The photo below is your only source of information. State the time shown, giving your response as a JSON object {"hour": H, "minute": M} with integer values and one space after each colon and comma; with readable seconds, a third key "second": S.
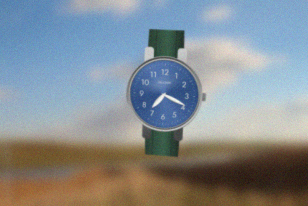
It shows {"hour": 7, "minute": 19}
